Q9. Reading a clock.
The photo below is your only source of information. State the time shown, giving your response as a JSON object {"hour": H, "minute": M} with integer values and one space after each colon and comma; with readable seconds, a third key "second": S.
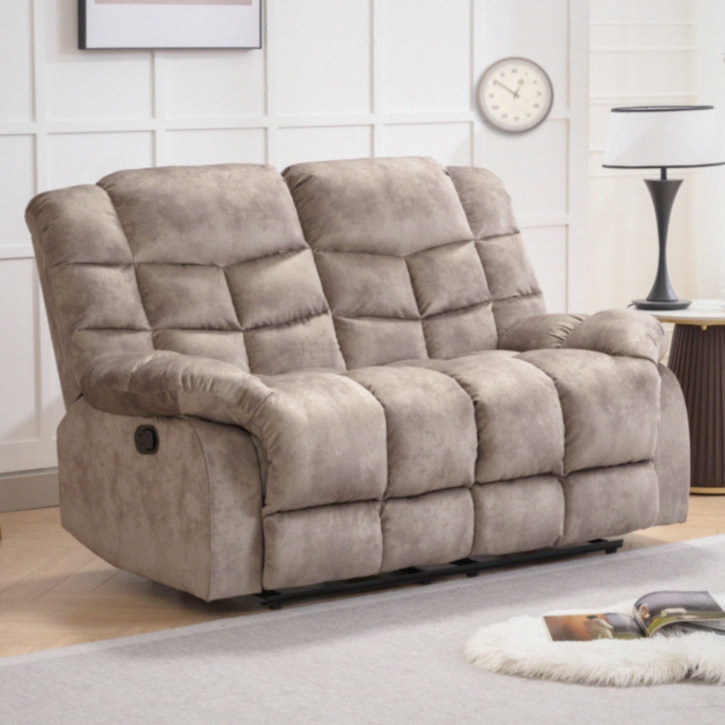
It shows {"hour": 12, "minute": 51}
